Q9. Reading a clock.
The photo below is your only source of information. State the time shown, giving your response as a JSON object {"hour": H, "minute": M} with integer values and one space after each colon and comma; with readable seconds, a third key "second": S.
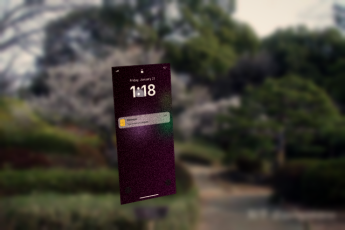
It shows {"hour": 1, "minute": 18}
